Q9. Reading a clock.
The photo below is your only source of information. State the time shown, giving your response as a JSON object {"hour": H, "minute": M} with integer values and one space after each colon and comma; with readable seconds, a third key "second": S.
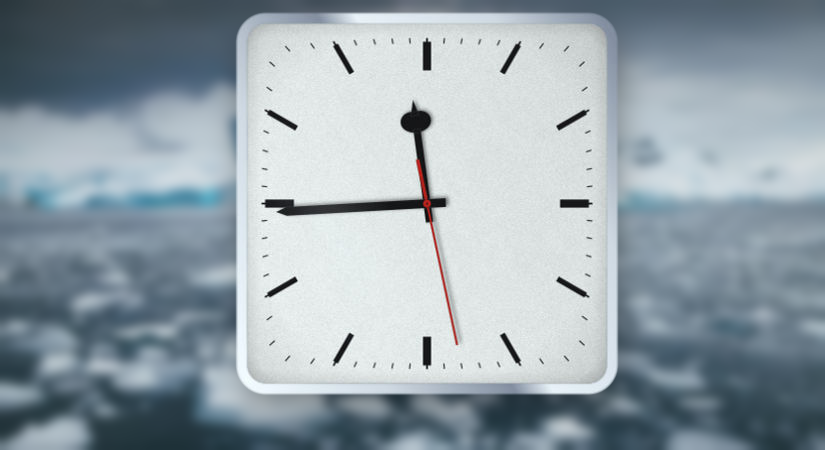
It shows {"hour": 11, "minute": 44, "second": 28}
